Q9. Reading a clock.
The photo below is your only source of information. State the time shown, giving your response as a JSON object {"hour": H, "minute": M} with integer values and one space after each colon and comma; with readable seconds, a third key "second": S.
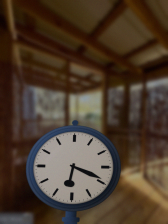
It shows {"hour": 6, "minute": 19}
